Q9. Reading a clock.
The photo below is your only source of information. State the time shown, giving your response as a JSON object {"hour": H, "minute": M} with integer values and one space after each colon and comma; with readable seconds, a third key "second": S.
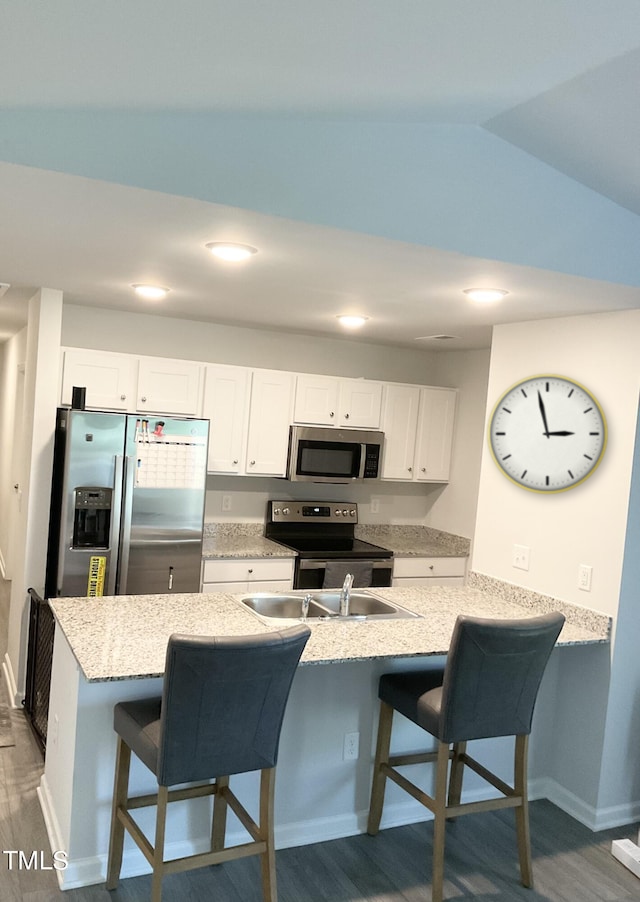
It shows {"hour": 2, "minute": 58}
